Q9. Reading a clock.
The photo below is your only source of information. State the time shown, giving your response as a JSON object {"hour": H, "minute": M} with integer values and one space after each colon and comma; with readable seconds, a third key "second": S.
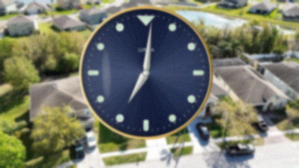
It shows {"hour": 7, "minute": 1}
